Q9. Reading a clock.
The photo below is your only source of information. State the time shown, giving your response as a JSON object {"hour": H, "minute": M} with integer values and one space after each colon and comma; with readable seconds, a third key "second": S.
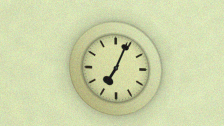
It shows {"hour": 7, "minute": 4}
